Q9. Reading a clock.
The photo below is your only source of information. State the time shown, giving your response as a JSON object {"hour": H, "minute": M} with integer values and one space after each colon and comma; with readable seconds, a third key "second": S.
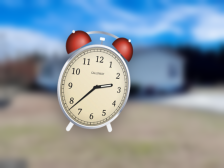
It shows {"hour": 2, "minute": 38}
